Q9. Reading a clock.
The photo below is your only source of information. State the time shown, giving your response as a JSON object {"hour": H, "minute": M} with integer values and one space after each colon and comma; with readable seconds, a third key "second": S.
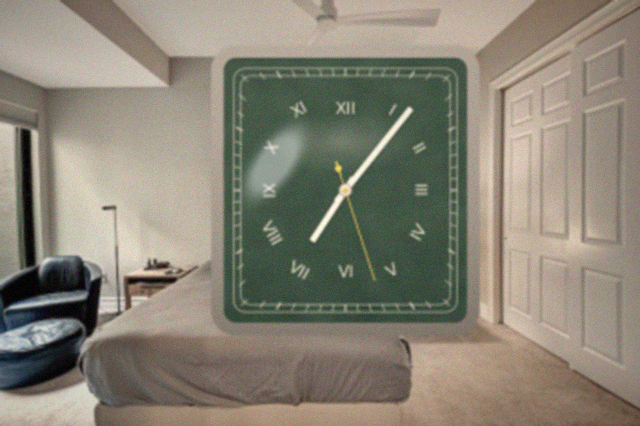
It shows {"hour": 7, "minute": 6, "second": 27}
